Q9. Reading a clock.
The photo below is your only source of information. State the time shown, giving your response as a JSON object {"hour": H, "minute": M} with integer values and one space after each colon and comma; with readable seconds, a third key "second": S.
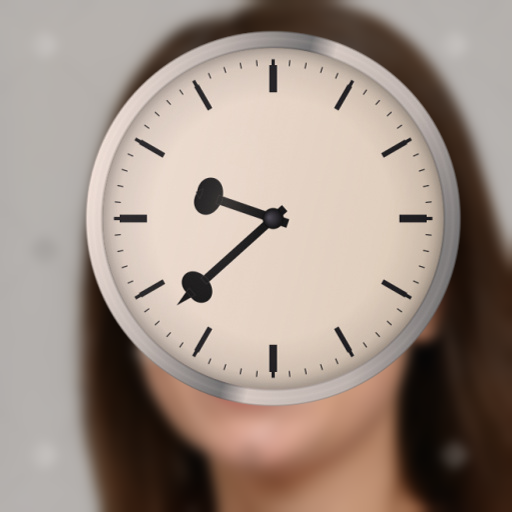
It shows {"hour": 9, "minute": 38}
